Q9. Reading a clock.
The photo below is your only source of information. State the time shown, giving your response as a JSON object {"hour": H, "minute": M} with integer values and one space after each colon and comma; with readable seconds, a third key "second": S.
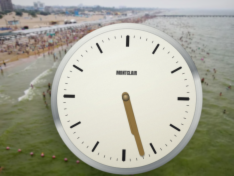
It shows {"hour": 5, "minute": 27}
